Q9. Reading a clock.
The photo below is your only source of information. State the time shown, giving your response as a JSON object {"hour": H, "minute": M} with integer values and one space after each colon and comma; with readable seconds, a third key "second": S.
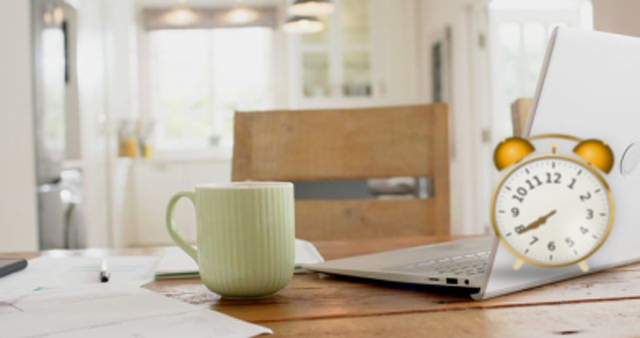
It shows {"hour": 7, "minute": 39}
